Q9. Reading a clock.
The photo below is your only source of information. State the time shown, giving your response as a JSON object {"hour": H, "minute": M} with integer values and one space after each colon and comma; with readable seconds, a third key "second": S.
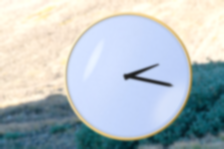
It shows {"hour": 2, "minute": 17}
